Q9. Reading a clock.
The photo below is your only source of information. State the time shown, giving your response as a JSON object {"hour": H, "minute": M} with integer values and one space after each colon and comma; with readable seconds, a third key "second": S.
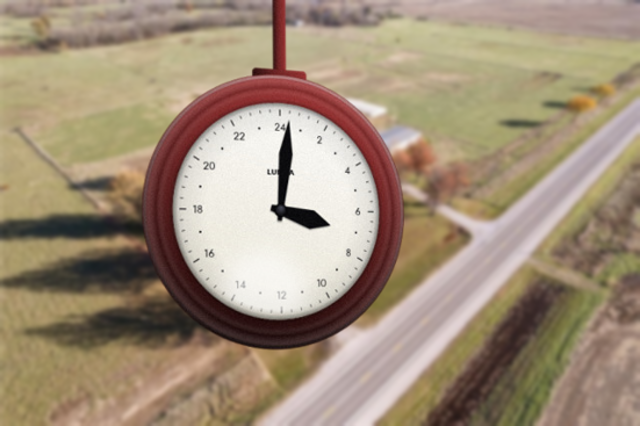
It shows {"hour": 7, "minute": 1}
